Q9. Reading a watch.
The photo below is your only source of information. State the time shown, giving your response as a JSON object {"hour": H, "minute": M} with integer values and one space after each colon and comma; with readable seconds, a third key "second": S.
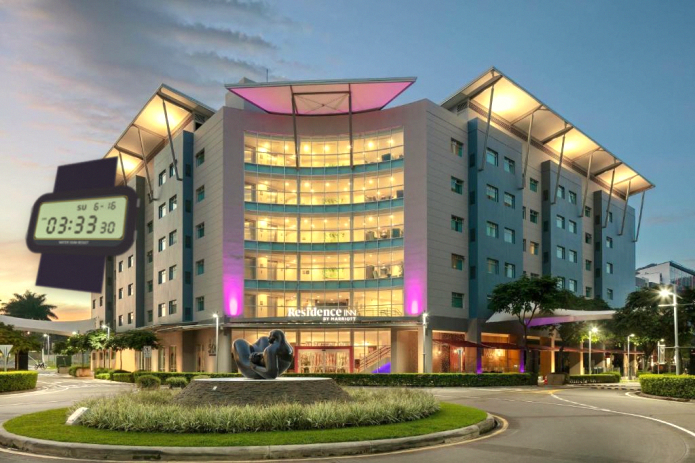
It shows {"hour": 3, "minute": 33, "second": 30}
